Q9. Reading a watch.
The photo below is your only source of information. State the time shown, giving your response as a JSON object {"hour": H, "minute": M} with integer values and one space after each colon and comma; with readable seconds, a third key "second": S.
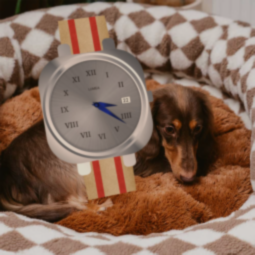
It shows {"hour": 3, "minute": 22}
